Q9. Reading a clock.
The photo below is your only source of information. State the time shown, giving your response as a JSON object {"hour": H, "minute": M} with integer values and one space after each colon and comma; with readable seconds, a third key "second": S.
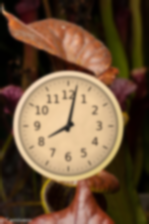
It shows {"hour": 8, "minute": 2}
